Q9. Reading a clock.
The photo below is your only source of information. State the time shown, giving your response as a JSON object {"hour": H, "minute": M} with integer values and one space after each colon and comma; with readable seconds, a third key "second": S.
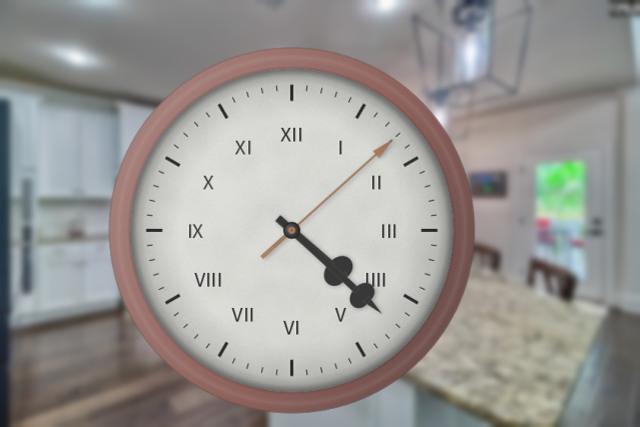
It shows {"hour": 4, "minute": 22, "second": 8}
